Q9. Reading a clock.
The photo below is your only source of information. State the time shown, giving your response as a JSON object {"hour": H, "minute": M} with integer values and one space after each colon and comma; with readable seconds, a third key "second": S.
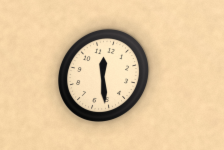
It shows {"hour": 11, "minute": 26}
